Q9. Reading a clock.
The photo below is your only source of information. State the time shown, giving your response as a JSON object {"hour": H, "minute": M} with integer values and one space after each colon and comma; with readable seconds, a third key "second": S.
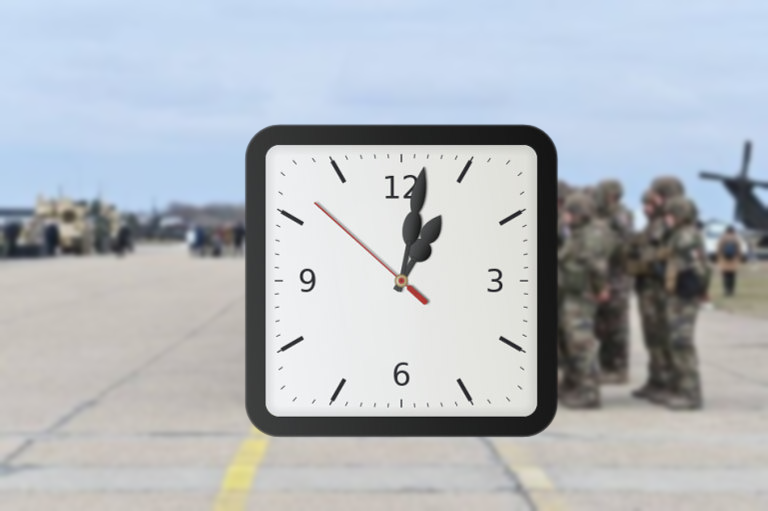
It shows {"hour": 1, "minute": 1, "second": 52}
